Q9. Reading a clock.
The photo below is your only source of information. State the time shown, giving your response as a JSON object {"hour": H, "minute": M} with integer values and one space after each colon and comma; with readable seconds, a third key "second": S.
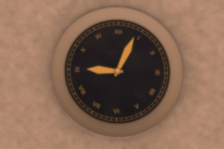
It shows {"hour": 9, "minute": 4}
